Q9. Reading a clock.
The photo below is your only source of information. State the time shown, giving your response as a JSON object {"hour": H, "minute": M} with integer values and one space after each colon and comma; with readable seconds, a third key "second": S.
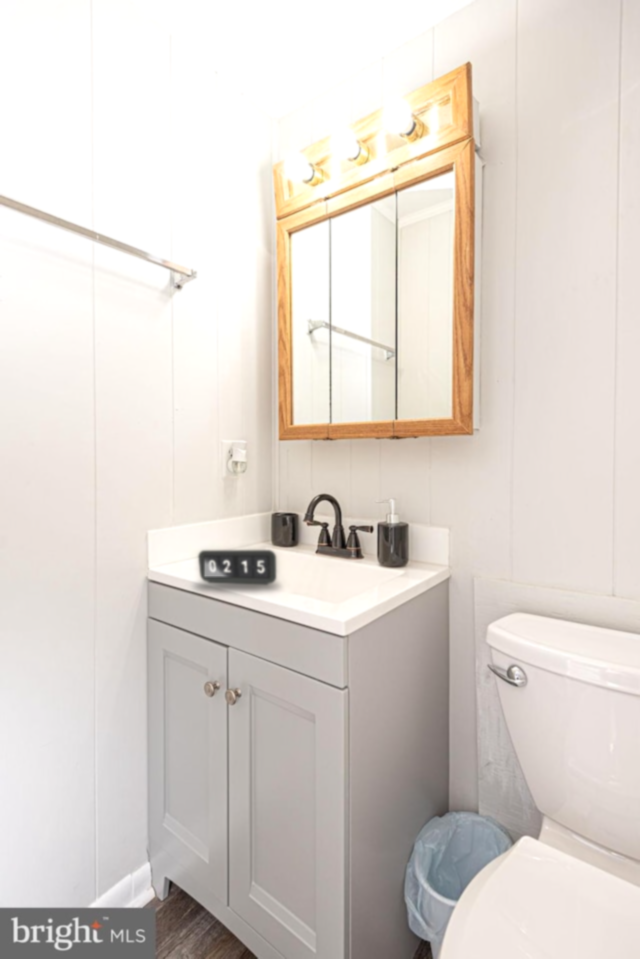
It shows {"hour": 2, "minute": 15}
